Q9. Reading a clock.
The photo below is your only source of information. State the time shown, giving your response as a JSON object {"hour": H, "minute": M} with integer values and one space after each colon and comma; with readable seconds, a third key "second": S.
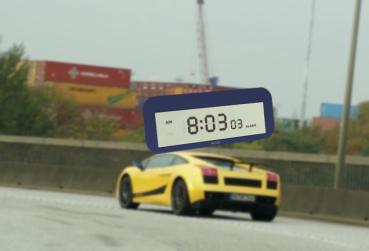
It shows {"hour": 8, "minute": 3, "second": 3}
